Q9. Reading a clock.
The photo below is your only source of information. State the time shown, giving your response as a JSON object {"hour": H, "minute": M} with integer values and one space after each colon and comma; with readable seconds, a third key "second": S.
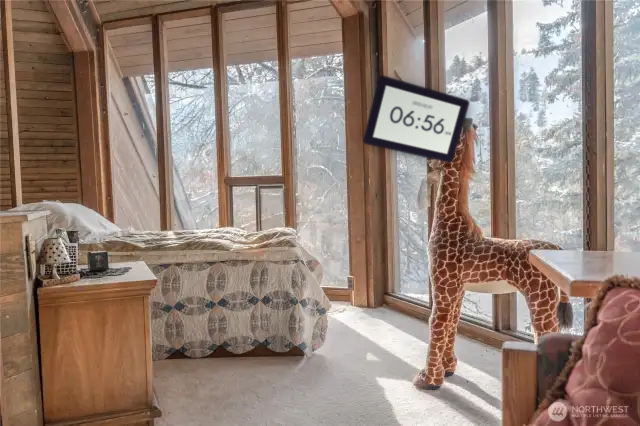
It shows {"hour": 6, "minute": 56}
